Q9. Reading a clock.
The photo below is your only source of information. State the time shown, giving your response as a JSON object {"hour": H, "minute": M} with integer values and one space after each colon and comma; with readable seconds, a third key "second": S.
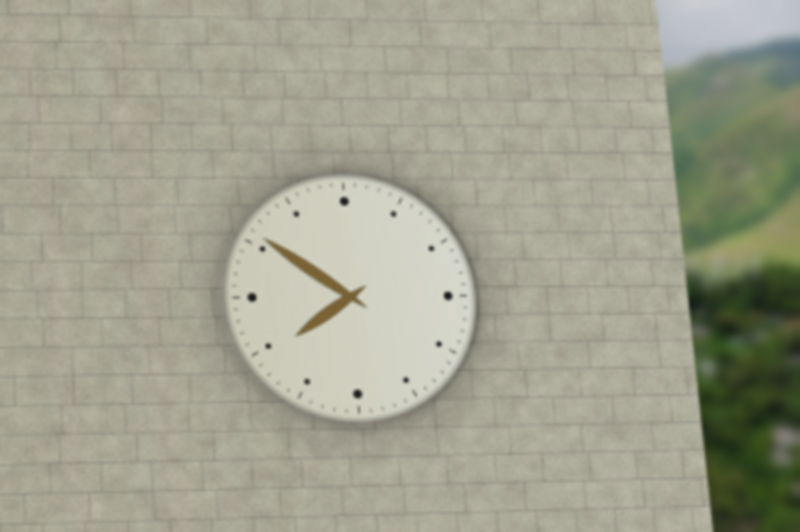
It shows {"hour": 7, "minute": 51}
